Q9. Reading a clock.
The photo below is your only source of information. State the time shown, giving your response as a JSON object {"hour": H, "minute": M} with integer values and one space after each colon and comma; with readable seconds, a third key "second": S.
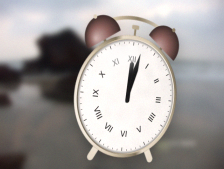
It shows {"hour": 12, "minute": 2}
